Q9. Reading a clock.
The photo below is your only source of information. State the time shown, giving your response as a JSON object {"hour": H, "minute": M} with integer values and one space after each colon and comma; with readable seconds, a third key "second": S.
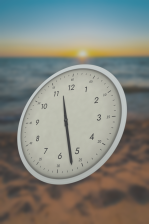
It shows {"hour": 11, "minute": 27}
